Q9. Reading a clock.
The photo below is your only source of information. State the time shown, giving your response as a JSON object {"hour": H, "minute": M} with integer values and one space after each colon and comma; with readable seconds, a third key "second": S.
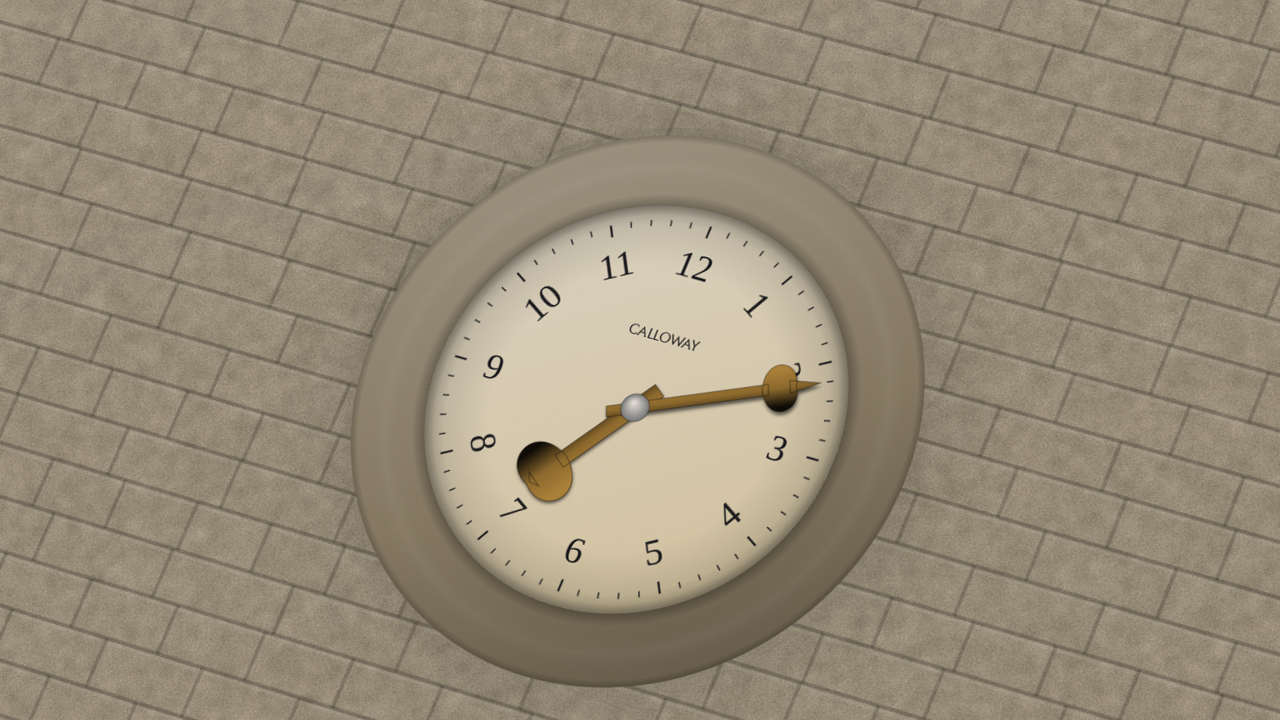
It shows {"hour": 7, "minute": 11}
